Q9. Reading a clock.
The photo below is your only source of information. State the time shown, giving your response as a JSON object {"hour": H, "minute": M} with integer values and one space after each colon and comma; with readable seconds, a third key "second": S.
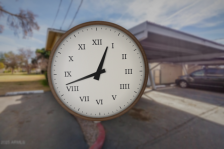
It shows {"hour": 12, "minute": 42}
